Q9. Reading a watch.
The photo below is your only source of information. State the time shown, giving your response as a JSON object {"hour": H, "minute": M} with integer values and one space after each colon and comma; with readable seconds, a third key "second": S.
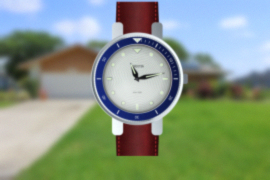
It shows {"hour": 11, "minute": 13}
